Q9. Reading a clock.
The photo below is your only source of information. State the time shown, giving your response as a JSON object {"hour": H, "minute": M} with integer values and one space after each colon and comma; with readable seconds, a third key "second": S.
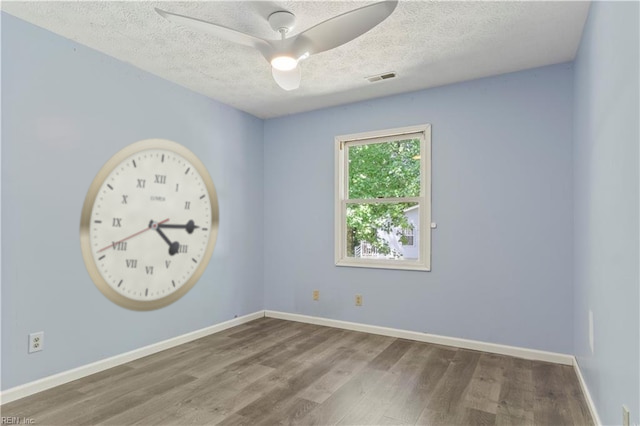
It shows {"hour": 4, "minute": 14, "second": 41}
